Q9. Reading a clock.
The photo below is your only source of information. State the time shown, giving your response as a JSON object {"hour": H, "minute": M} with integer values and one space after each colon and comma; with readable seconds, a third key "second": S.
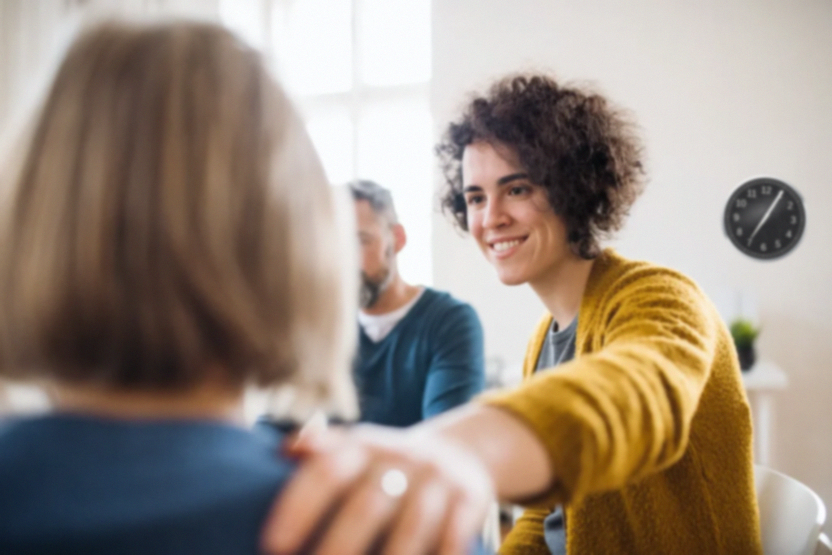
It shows {"hour": 7, "minute": 5}
